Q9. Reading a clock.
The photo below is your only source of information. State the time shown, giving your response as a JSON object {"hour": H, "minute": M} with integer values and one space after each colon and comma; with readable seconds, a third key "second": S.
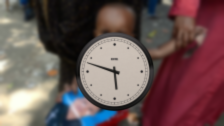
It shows {"hour": 5, "minute": 48}
